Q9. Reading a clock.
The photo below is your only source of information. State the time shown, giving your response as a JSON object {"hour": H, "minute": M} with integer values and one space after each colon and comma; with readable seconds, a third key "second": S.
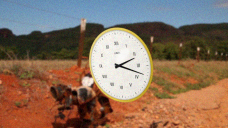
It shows {"hour": 2, "minute": 18}
